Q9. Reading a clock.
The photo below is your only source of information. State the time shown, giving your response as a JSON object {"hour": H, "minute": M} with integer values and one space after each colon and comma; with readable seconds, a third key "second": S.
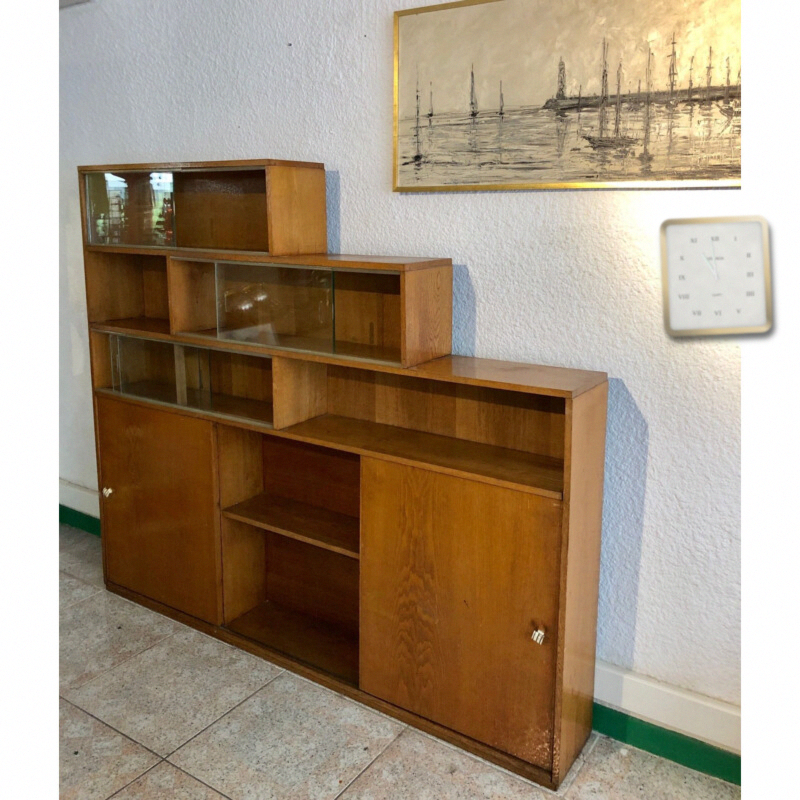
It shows {"hour": 10, "minute": 59}
